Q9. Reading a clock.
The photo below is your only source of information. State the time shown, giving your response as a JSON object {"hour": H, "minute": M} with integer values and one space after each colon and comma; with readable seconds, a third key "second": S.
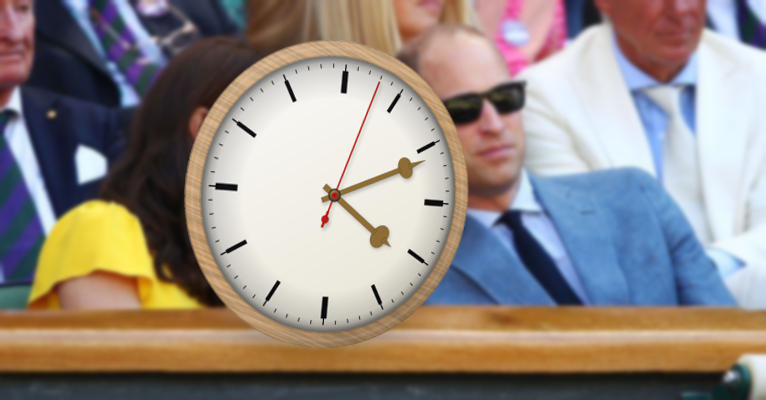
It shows {"hour": 4, "minute": 11, "second": 3}
